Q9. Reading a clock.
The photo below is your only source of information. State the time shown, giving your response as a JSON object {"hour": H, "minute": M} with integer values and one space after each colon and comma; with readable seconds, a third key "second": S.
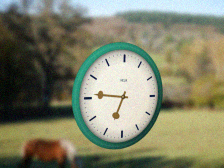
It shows {"hour": 6, "minute": 46}
